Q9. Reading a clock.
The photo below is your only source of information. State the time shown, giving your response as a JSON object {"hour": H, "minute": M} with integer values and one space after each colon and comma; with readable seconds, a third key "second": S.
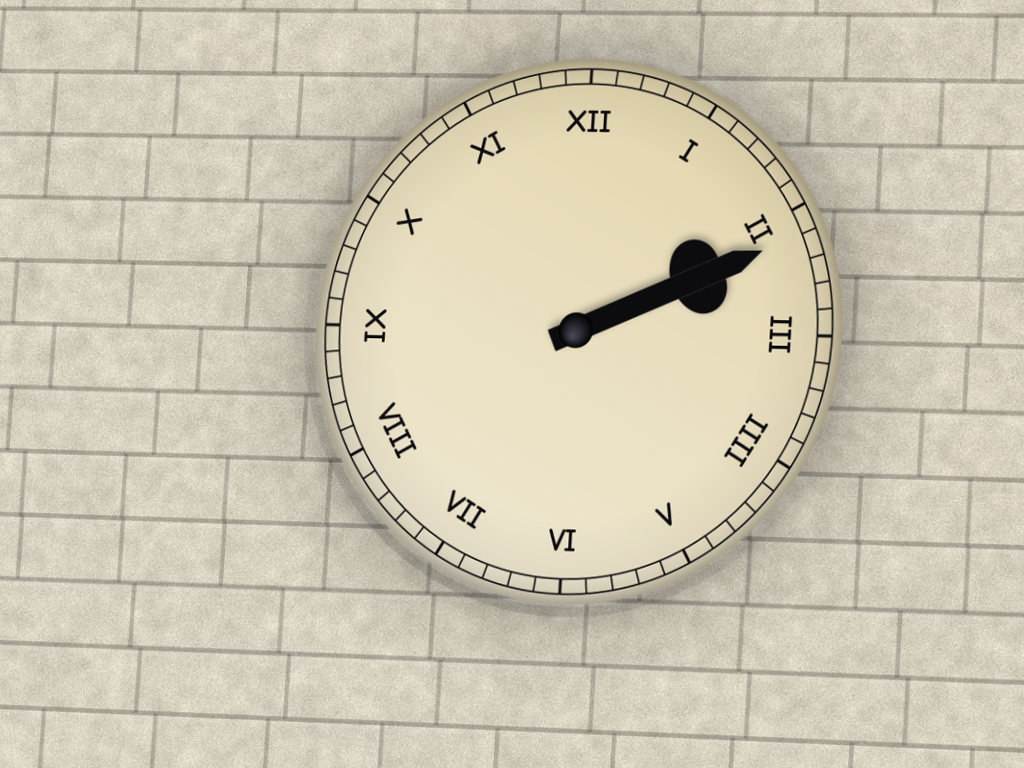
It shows {"hour": 2, "minute": 11}
